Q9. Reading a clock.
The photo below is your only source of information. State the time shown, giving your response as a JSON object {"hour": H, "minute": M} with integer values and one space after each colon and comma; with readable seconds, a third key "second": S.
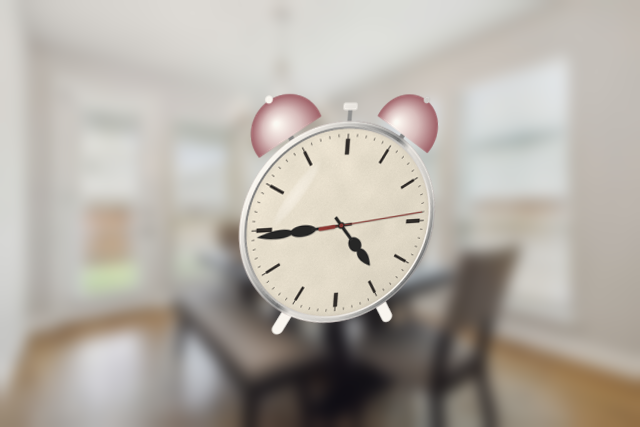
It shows {"hour": 4, "minute": 44, "second": 14}
